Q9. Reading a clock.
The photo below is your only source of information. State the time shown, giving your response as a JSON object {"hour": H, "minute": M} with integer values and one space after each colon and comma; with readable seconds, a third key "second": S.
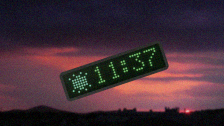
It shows {"hour": 11, "minute": 37}
